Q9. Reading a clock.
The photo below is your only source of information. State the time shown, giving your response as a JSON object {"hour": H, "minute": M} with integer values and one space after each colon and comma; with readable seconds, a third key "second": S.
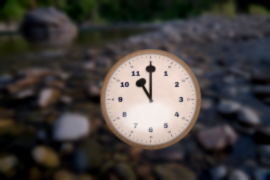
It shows {"hour": 11, "minute": 0}
